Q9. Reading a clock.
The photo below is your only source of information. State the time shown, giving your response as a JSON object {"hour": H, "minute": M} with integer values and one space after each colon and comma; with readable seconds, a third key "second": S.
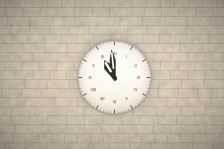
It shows {"hour": 10, "minute": 59}
